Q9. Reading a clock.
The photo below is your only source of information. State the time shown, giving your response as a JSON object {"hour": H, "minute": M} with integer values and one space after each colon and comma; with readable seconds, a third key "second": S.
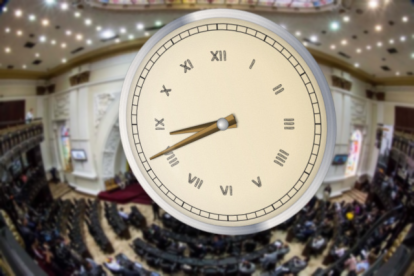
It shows {"hour": 8, "minute": 41}
